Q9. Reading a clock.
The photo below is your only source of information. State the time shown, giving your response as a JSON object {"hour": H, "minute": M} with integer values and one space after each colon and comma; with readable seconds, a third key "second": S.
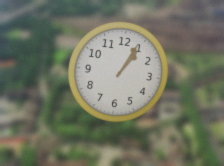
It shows {"hour": 1, "minute": 4}
